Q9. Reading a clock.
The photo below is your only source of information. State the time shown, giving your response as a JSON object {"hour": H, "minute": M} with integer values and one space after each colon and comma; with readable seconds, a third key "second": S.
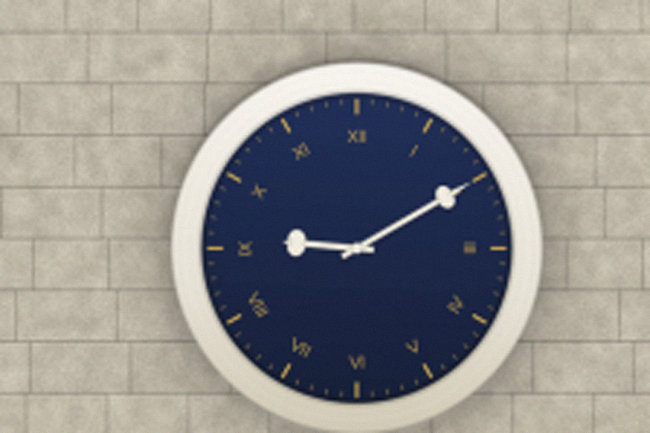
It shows {"hour": 9, "minute": 10}
